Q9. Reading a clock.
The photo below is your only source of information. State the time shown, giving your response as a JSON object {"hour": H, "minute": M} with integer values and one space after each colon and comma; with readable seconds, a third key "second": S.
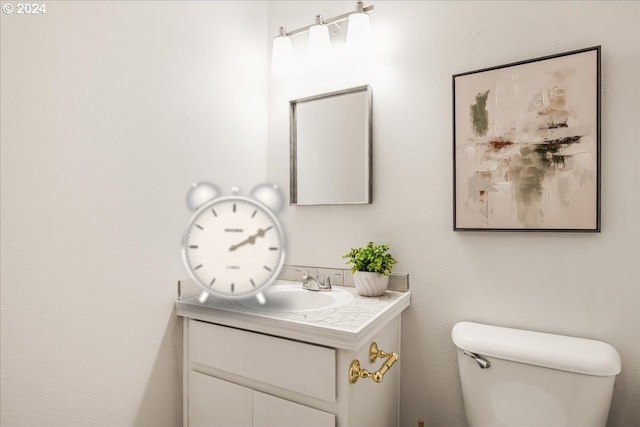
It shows {"hour": 2, "minute": 10}
